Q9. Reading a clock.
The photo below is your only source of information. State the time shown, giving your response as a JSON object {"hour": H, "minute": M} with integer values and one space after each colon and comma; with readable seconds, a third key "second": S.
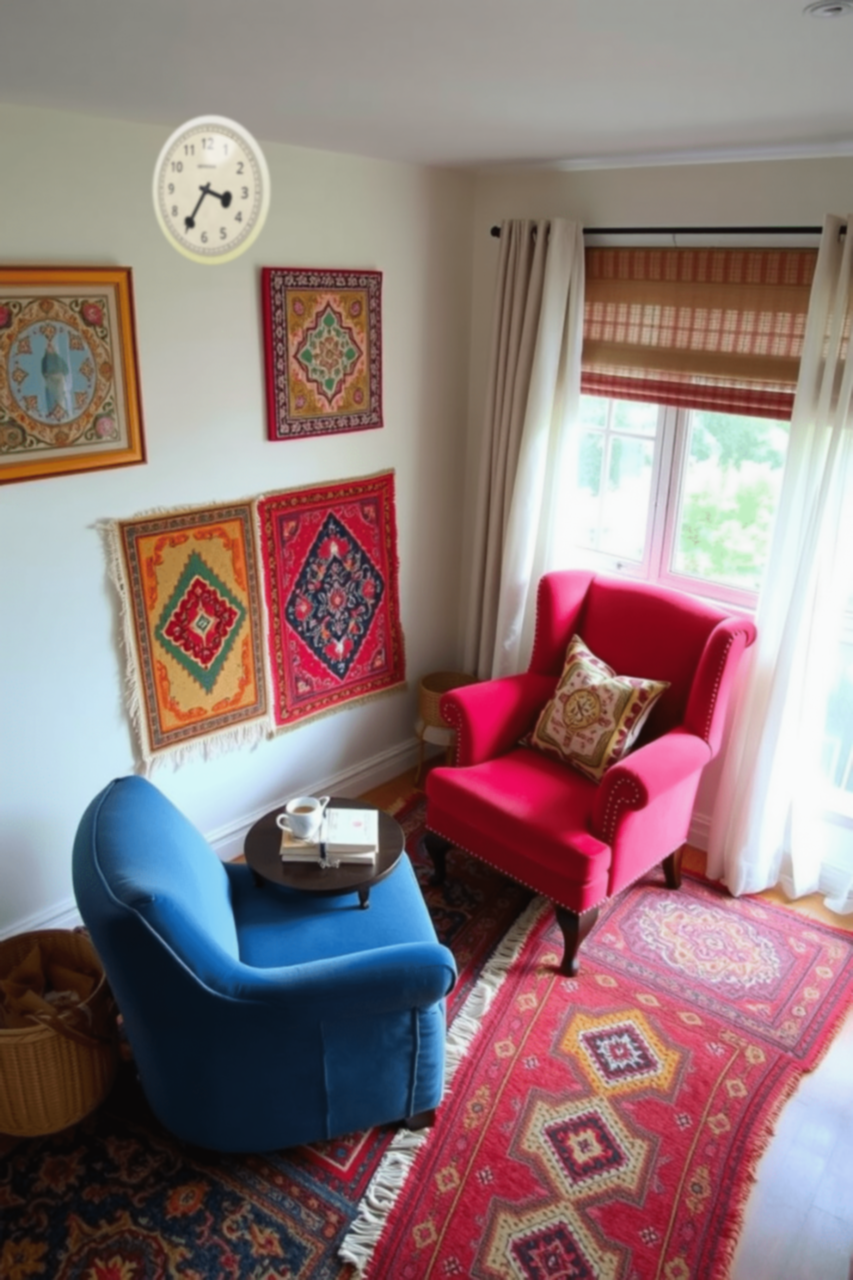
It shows {"hour": 3, "minute": 35}
